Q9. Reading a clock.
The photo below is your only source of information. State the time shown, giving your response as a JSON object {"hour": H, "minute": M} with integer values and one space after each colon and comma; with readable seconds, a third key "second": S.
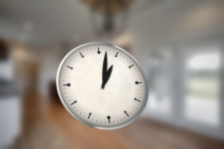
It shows {"hour": 1, "minute": 2}
